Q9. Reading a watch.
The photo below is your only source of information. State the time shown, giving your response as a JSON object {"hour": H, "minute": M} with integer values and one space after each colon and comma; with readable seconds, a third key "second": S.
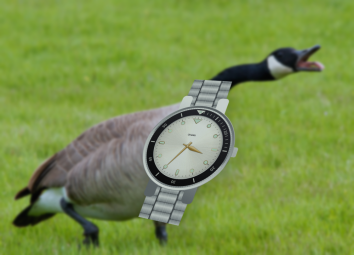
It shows {"hour": 3, "minute": 35}
